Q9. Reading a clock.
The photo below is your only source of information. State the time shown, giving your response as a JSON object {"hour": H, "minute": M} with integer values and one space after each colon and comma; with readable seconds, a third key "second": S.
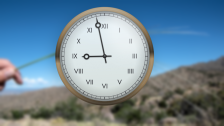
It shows {"hour": 8, "minute": 58}
